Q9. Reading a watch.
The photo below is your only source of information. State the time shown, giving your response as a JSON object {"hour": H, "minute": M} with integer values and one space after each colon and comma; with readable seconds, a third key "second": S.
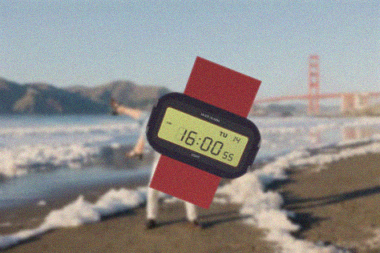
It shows {"hour": 16, "minute": 0, "second": 55}
